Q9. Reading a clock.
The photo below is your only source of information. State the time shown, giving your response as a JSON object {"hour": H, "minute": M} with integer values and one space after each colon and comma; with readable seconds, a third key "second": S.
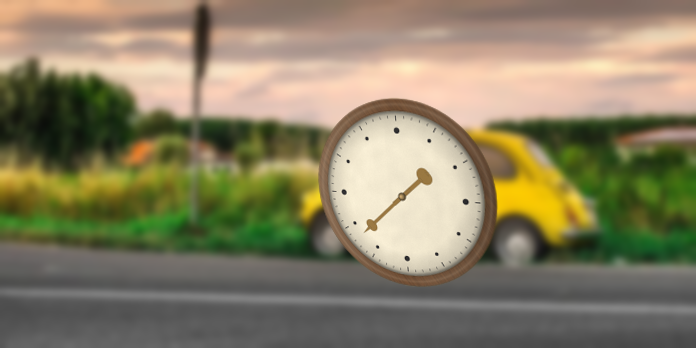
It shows {"hour": 1, "minute": 38}
